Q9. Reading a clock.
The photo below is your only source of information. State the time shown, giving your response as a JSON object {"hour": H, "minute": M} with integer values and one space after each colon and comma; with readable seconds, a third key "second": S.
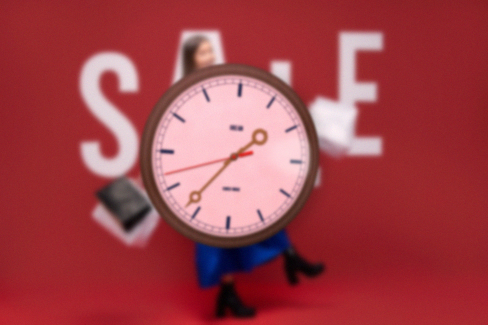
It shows {"hour": 1, "minute": 36, "second": 42}
